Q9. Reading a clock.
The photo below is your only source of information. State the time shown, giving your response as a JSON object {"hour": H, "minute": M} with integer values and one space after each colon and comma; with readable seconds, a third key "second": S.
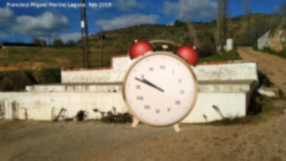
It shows {"hour": 9, "minute": 48}
